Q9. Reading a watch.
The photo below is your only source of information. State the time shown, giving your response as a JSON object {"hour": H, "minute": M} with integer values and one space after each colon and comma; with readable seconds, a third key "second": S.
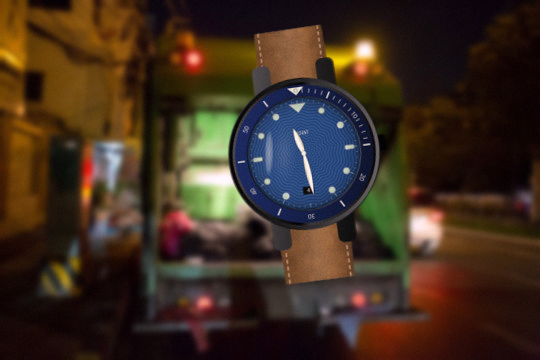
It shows {"hour": 11, "minute": 29}
